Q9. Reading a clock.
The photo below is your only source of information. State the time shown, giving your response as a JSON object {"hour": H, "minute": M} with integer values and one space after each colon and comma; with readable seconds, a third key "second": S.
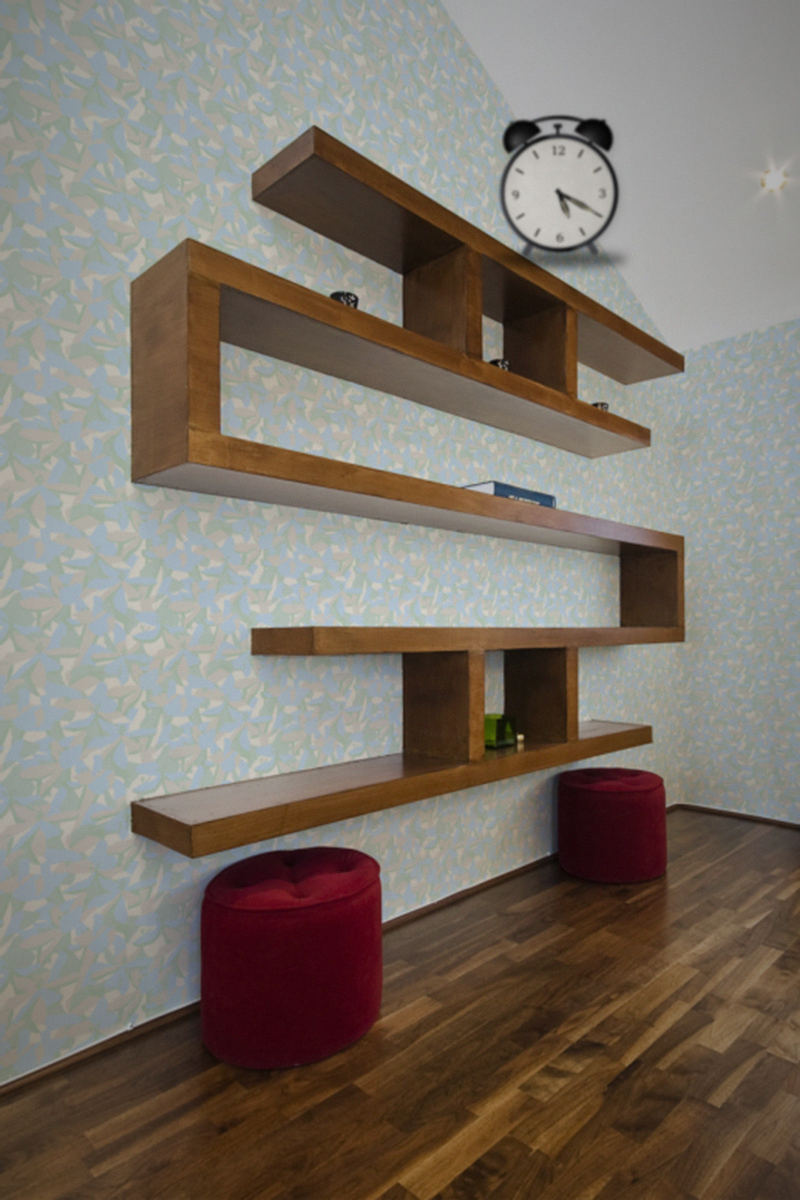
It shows {"hour": 5, "minute": 20}
